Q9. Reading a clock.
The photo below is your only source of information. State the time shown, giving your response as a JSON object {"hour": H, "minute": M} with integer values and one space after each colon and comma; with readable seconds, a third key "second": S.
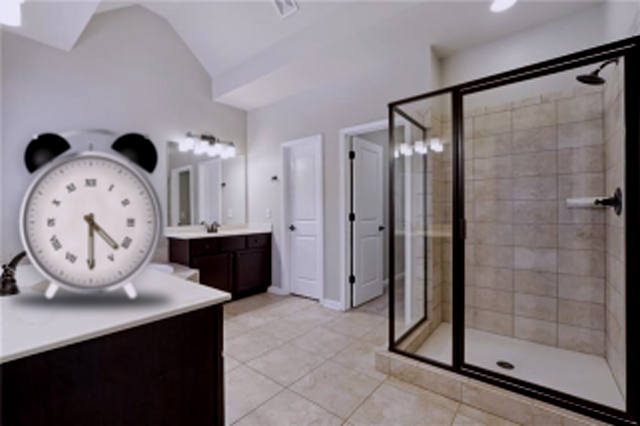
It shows {"hour": 4, "minute": 30}
